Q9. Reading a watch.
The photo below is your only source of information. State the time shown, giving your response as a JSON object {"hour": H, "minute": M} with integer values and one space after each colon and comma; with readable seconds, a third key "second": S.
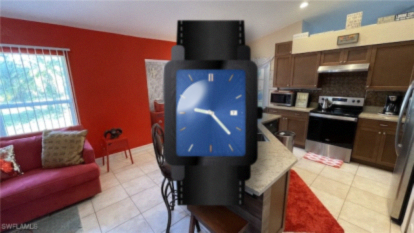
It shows {"hour": 9, "minute": 23}
